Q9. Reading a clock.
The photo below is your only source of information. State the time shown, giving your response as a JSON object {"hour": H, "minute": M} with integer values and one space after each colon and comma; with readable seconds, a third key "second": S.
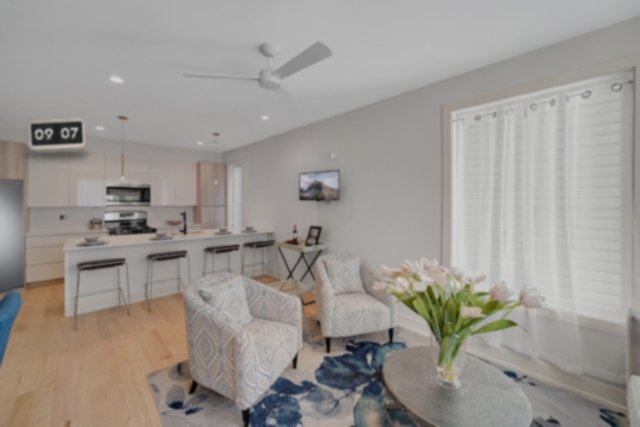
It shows {"hour": 9, "minute": 7}
